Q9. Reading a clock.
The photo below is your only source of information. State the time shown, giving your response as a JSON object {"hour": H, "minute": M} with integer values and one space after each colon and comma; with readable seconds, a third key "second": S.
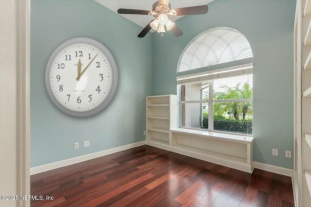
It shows {"hour": 12, "minute": 7}
